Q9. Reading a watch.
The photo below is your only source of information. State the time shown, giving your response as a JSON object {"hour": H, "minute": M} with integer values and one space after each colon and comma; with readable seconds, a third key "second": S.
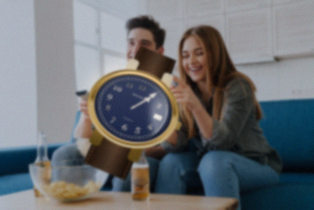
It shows {"hour": 1, "minute": 5}
